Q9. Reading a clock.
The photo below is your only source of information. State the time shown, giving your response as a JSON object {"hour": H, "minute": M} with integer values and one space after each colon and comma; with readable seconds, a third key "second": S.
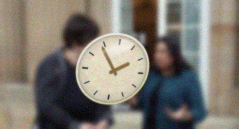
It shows {"hour": 1, "minute": 54}
